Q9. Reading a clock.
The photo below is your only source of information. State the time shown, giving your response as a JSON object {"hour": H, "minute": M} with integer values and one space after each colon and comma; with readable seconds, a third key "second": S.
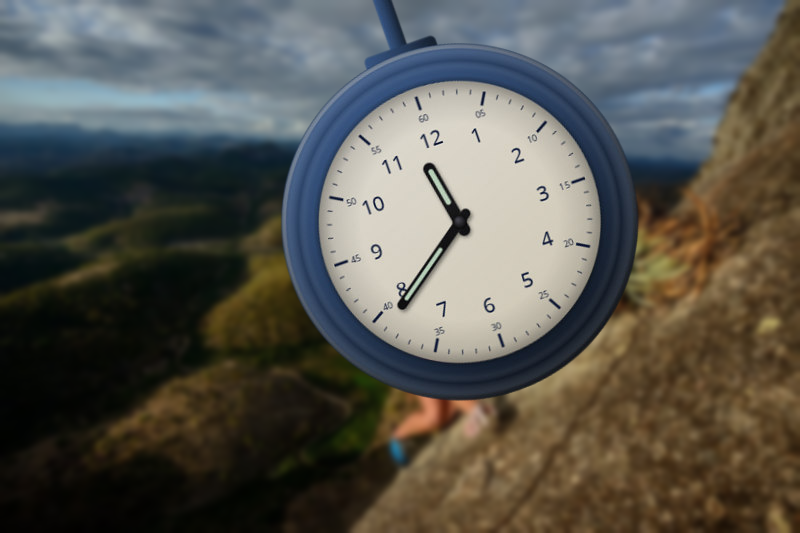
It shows {"hour": 11, "minute": 39}
